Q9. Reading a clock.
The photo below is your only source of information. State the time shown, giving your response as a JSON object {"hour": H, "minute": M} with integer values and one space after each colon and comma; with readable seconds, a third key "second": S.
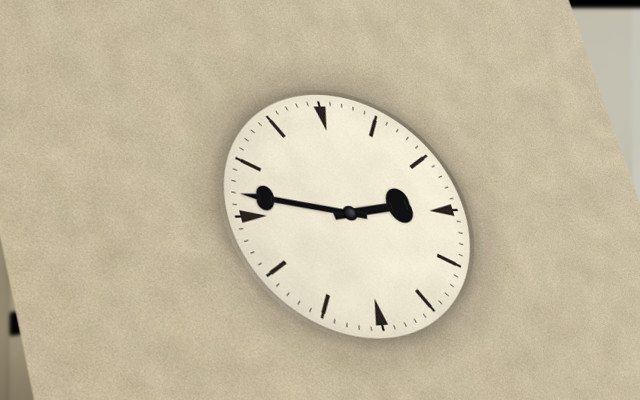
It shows {"hour": 2, "minute": 47}
